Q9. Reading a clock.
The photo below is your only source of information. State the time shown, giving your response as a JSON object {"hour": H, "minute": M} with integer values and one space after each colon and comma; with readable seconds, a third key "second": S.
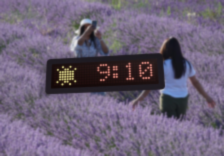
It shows {"hour": 9, "minute": 10}
